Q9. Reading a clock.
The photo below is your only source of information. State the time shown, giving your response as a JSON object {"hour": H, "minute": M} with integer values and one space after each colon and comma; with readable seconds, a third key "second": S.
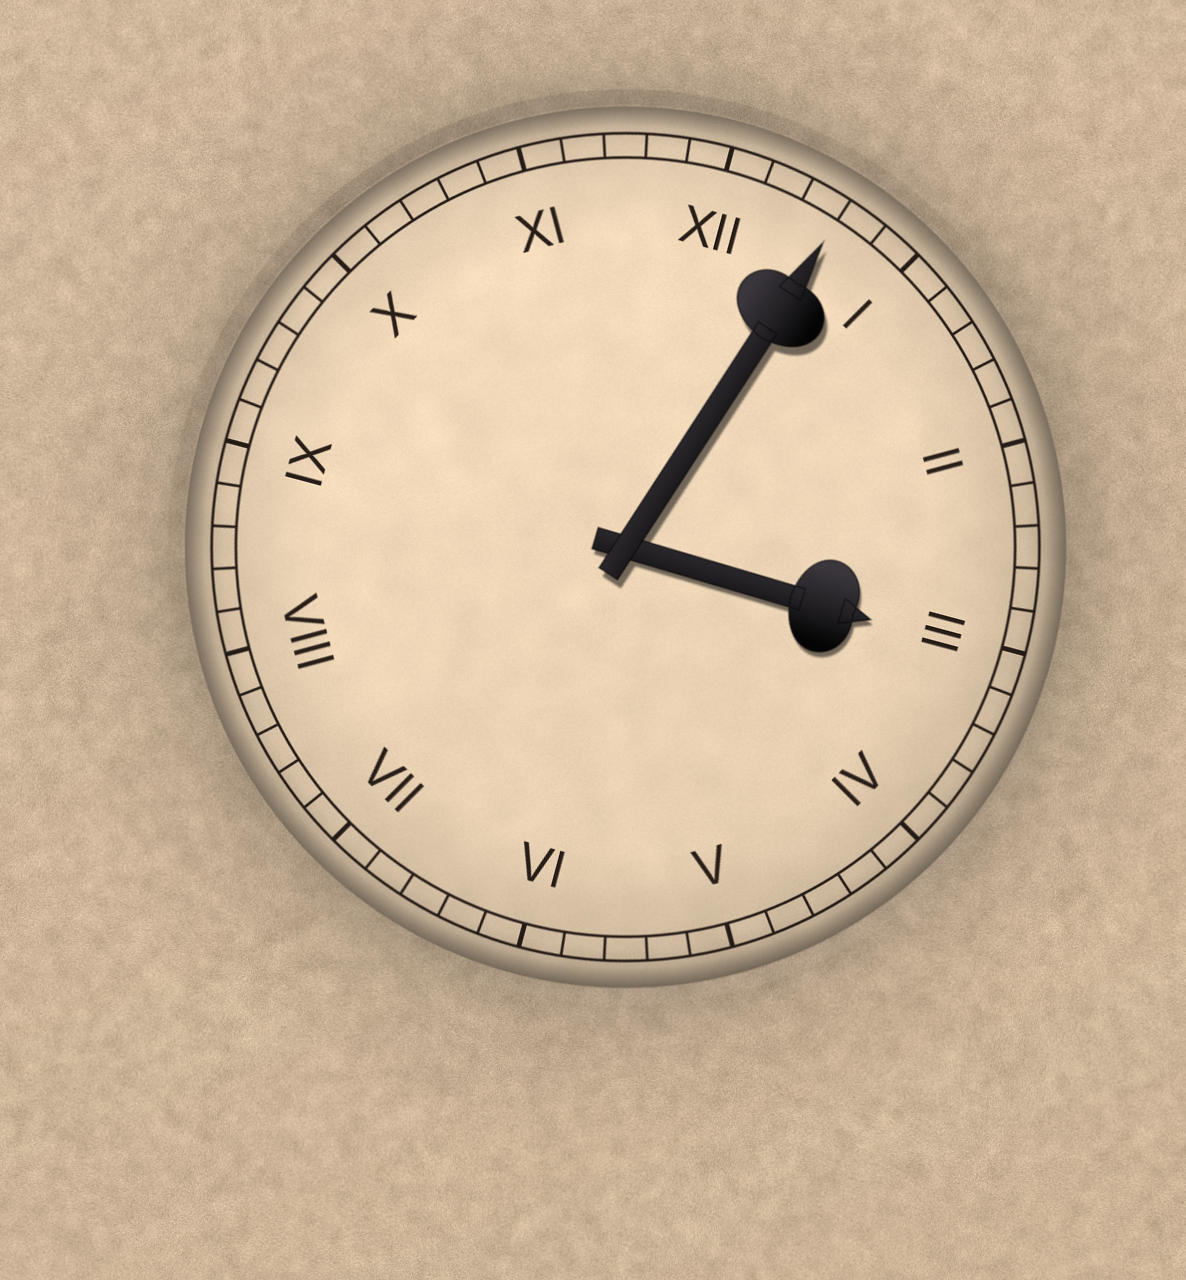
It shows {"hour": 3, "minute": 3}
